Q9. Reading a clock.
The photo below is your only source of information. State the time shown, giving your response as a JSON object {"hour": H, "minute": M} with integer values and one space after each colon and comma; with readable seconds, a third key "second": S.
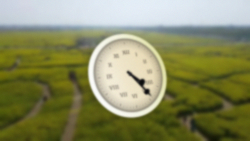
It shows {"hour": 4, "minute": 24}
